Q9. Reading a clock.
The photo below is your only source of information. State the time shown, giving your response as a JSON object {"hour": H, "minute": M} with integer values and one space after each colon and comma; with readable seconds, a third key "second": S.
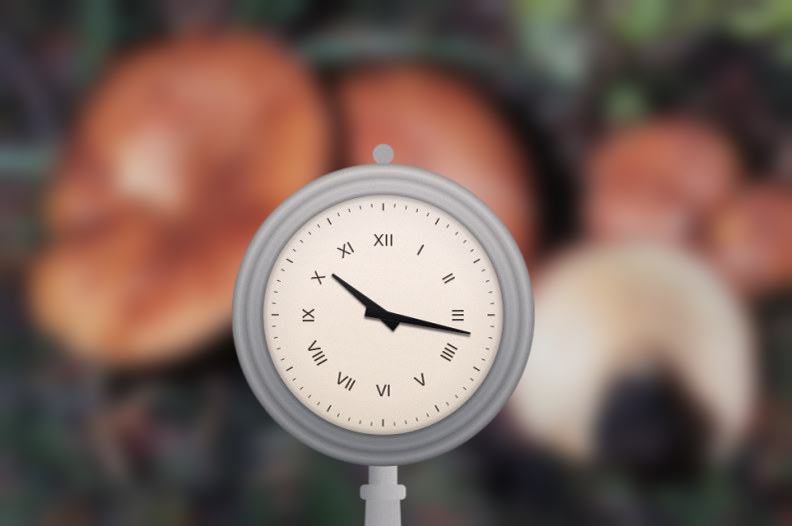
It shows {"hour": 10, "minute": 17}
